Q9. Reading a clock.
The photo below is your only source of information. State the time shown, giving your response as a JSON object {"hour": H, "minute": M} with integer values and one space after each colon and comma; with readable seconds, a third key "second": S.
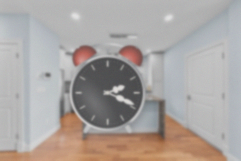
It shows {"hour": 2, "minute": 19}
